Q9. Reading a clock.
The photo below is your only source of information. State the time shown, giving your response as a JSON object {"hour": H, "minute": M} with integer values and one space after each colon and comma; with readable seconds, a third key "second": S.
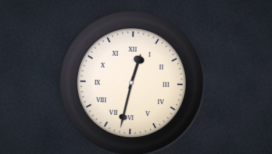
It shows {"hour": 12, "minute": 32}
